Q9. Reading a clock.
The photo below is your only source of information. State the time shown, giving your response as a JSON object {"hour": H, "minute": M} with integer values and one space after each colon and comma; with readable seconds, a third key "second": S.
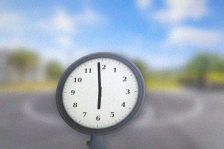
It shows {"hour": 5, "minute": 59}
